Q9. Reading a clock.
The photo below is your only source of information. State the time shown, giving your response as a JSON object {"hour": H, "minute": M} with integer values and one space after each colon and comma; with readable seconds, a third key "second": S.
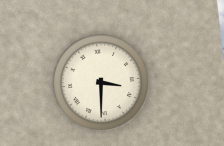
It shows {"hour": 3, "minute": 31}
